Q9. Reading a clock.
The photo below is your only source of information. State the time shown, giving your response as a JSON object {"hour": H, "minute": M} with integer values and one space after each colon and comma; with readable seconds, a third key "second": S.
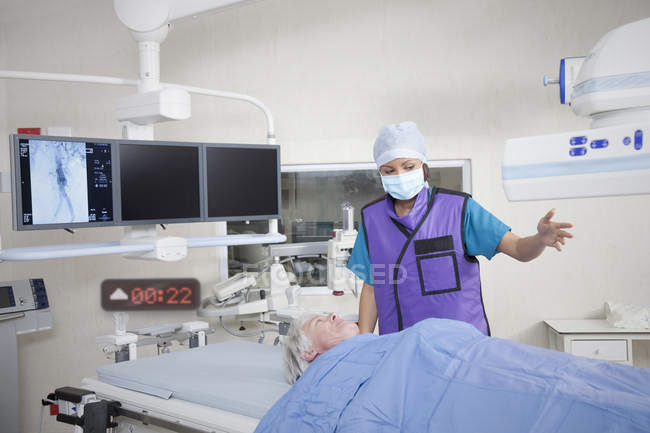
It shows {"hour": 0, "minute": 22}
